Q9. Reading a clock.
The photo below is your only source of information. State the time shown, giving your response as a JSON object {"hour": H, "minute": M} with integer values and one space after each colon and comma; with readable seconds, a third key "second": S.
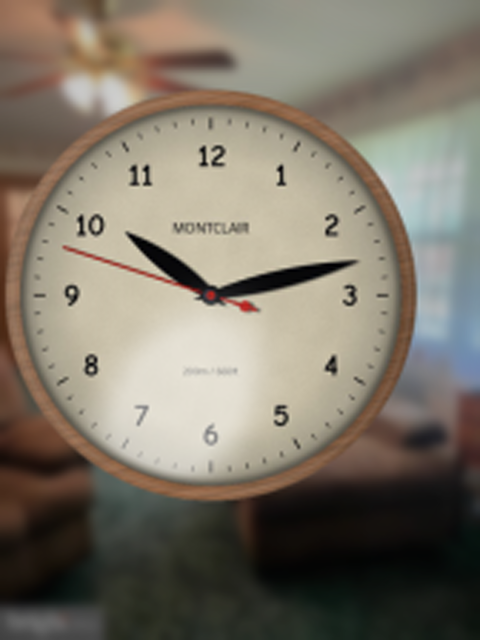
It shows {"hour": 10, "minute": 12, "second": 48}
